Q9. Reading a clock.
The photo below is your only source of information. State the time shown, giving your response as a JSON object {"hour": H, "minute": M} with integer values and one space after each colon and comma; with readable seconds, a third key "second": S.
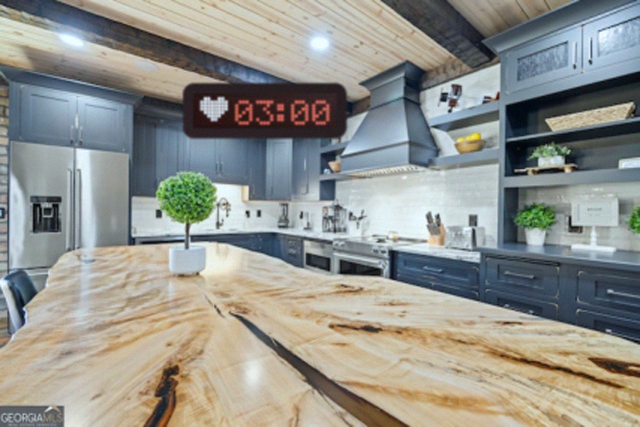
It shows {"hour": 3, "minute": 0}
